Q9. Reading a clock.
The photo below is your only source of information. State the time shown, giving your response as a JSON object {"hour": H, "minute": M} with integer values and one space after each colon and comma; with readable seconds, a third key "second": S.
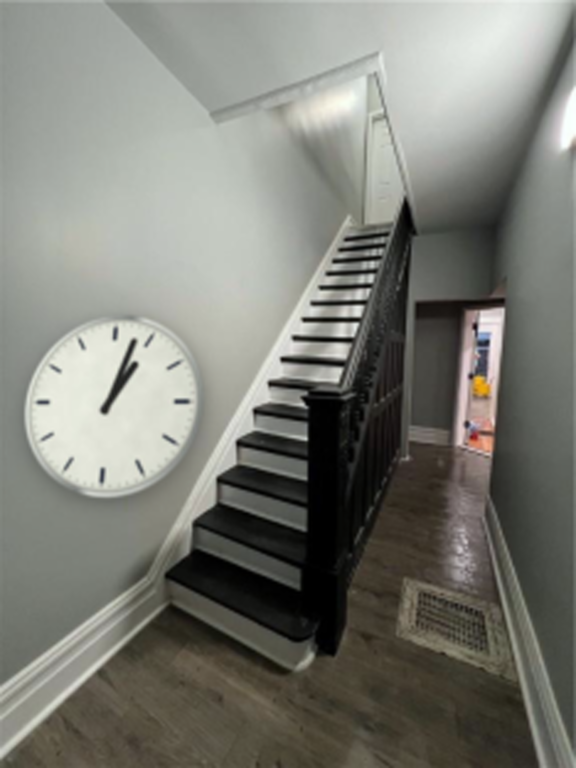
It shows {"hour": 1, "minute": 3}
